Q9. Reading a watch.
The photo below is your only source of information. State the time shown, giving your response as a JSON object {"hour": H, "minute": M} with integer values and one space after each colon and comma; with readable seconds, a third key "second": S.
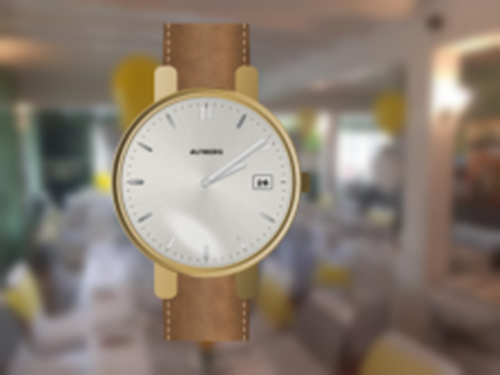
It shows {"hour": 2, "minute": 9}
